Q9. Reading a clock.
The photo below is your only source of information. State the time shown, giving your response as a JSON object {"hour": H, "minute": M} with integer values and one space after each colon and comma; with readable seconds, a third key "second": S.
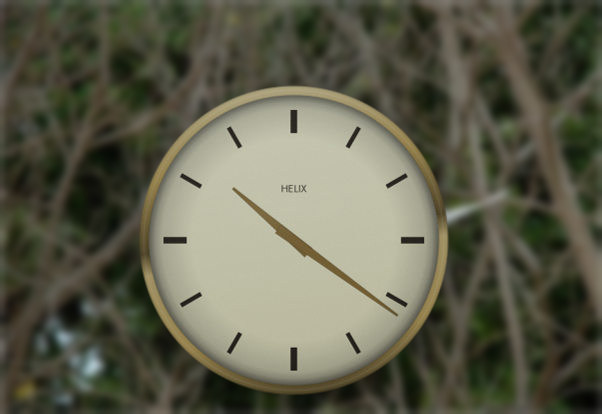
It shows {"hour": 10, "minute": 21}
